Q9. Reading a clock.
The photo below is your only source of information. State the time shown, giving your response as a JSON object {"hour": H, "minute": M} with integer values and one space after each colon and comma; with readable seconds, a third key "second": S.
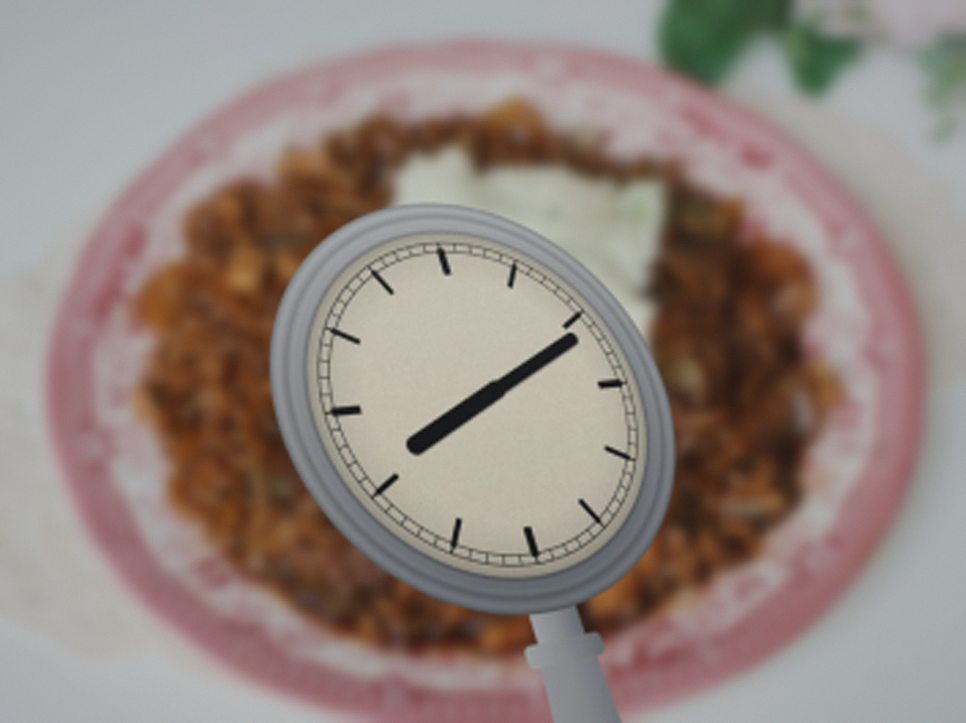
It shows {"hour": 8, "minute": 11}
